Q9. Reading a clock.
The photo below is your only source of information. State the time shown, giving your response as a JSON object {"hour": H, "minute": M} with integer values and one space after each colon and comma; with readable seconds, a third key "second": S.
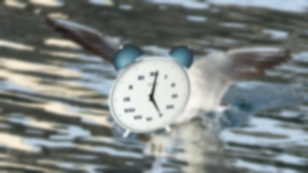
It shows {"hour": 5, "minute": 1}
